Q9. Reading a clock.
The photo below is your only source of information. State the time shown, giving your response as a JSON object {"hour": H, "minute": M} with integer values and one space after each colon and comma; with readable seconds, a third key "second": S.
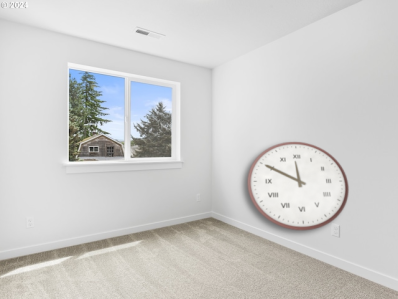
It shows {"hour": 11, "minute": 50}
